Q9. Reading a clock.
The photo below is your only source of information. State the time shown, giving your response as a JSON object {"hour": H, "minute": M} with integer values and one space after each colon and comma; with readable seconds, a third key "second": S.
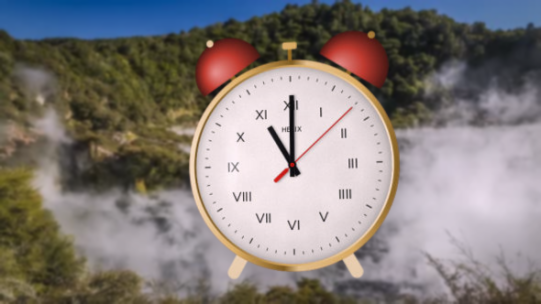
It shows {"hour": 11, "minute": 0, "second": 8}
